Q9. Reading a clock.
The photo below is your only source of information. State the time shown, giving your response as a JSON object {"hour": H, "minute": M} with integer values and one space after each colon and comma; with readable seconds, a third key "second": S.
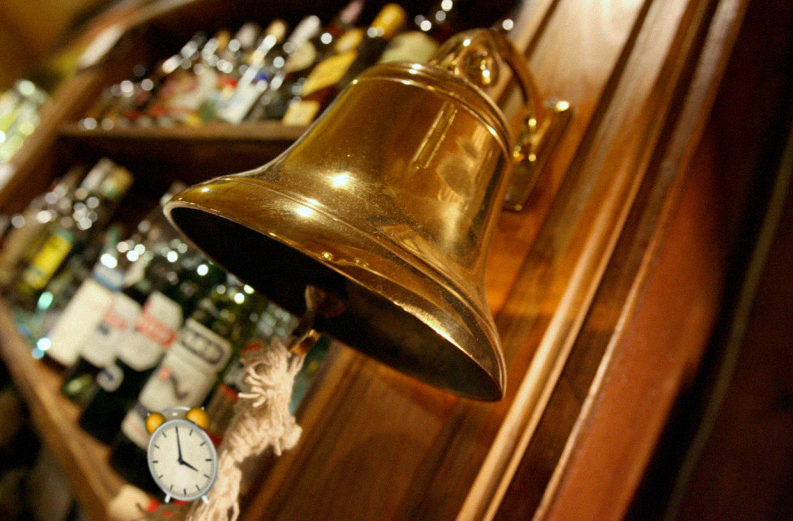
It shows {"hour": 4, "minute": 0}
